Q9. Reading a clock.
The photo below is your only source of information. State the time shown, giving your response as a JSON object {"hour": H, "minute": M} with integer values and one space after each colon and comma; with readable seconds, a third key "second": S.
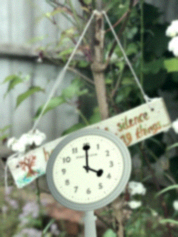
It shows {"hour": 4, "minute": 0}
